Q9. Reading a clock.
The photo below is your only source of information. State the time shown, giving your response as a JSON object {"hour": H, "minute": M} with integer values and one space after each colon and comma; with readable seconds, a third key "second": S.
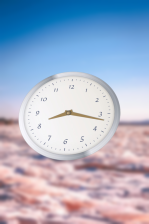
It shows {"hour": 8, "minute": 17}
